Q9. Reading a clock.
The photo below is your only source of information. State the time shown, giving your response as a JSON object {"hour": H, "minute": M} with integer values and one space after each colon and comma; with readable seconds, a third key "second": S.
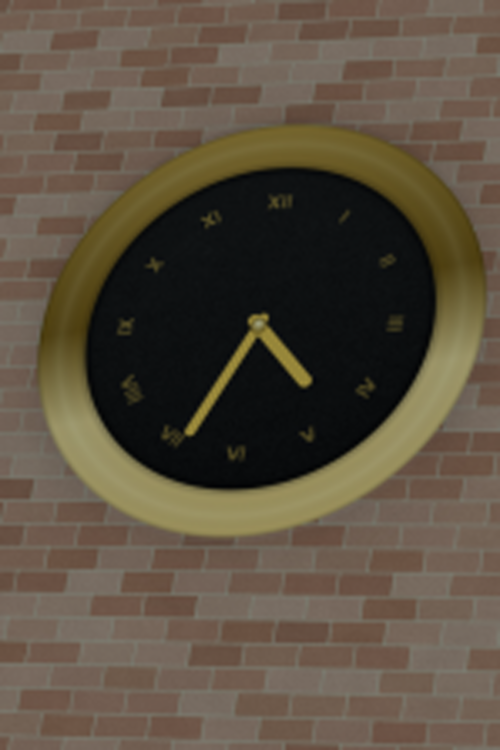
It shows {"hour": 4, "minute": 34}
